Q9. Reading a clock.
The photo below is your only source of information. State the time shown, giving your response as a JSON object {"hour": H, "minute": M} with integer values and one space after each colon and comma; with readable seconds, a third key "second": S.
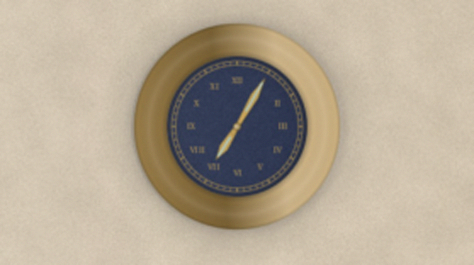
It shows {"hour": 7, "minute": 5}
